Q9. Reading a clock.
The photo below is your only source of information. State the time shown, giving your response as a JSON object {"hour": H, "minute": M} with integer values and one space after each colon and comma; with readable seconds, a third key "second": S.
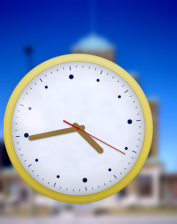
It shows {"hour": 4, "minute": 44, "second": 21}
